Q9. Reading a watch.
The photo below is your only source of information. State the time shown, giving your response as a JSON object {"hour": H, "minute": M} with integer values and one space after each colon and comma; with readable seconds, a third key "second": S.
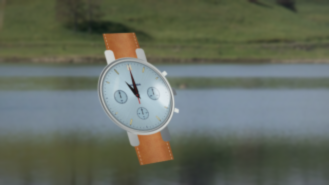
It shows {"hour": 11, "minute": 0}
